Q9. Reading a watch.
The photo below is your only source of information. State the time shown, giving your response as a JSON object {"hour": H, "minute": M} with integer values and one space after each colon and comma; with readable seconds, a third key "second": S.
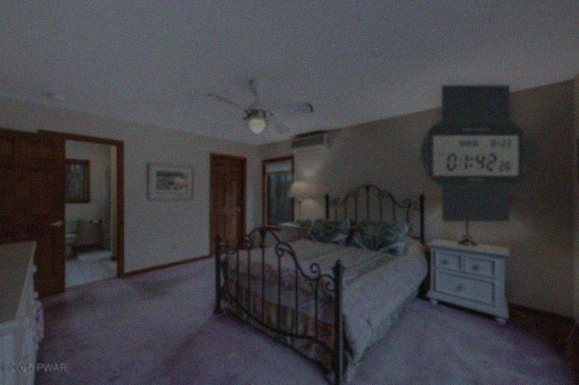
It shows {"hour": 1, "minute": 42}
